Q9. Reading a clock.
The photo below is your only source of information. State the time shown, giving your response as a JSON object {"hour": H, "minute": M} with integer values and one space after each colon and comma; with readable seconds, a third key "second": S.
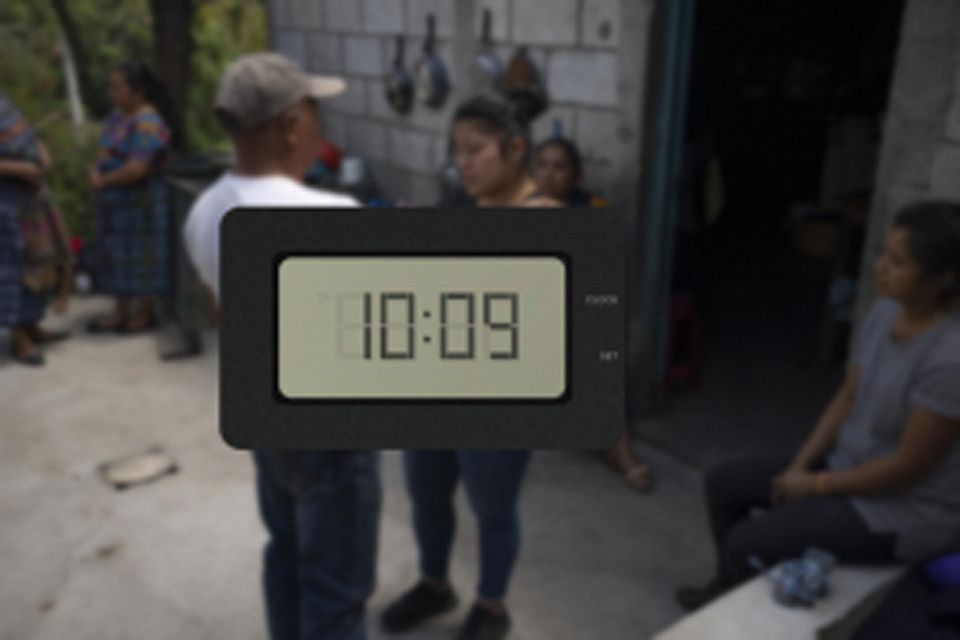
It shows {"hour": 10, "minute": 9}
